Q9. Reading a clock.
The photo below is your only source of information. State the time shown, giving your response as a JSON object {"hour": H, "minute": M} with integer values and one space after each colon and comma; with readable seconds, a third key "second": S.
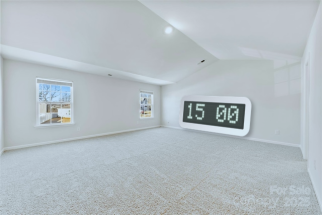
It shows {"hour": 15, "minute": 0}
